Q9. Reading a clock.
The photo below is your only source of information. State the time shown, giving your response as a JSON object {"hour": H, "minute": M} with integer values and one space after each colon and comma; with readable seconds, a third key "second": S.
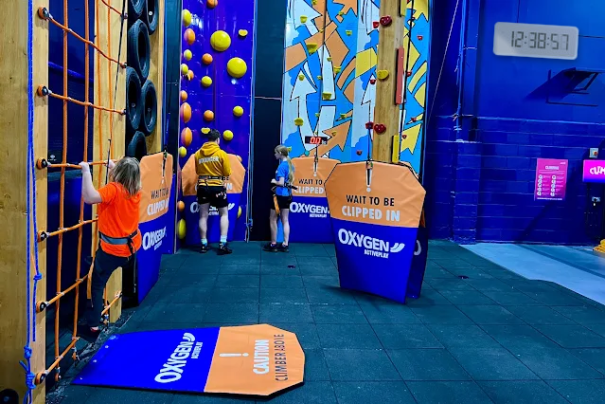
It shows {"hour": 12, "minute": 38, "second": 57}
